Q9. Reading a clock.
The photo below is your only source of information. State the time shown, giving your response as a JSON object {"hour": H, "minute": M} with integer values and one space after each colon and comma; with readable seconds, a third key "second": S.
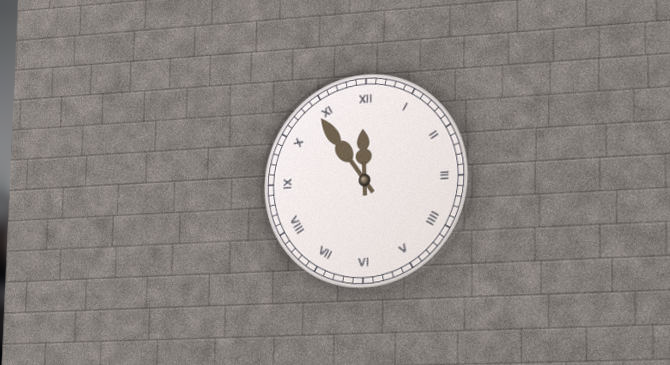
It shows {"hour": 11, "minute": 54}
